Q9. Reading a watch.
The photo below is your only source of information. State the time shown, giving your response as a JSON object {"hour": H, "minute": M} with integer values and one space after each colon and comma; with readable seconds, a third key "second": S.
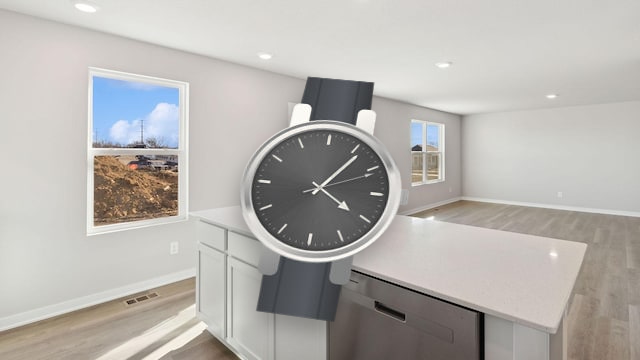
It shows {"hour": 4, "minute": 6, "second": 11}
